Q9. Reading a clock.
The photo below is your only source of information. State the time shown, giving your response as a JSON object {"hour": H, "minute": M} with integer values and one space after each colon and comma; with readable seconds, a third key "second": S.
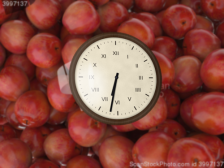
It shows {"hour": 6, "minute": 32}
